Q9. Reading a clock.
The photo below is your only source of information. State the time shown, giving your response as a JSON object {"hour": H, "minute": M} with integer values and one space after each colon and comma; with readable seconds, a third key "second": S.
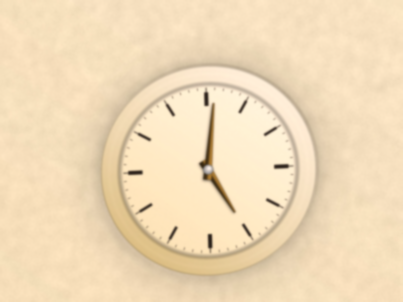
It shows {"hour": 5, "minute": 1}
